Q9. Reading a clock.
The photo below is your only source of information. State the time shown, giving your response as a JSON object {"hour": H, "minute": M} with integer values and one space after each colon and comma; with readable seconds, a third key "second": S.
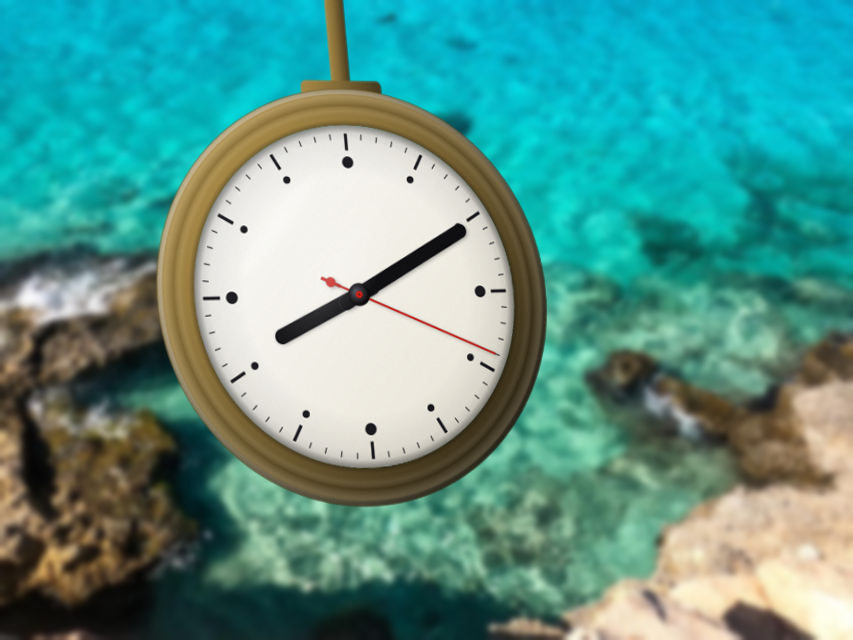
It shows {"hour": 8, "minute": 10, "second": 19}
